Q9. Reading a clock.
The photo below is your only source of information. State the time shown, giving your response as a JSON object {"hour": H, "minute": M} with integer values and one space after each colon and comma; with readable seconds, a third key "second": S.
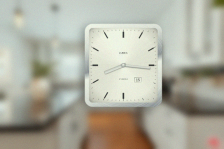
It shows {"hour": 8, "minute": 16}
